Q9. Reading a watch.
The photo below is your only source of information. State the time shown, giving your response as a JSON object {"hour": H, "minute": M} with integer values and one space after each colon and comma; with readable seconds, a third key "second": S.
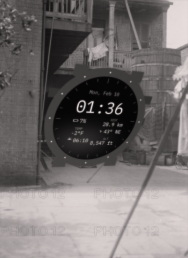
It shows {"hour": 1, "minute": 36}
